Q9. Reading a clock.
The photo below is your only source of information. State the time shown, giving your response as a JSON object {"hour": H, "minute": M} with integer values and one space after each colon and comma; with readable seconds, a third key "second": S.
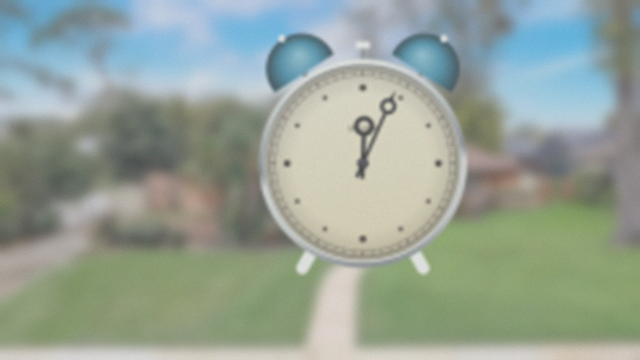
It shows {"hour": 12, "minute": 4}
